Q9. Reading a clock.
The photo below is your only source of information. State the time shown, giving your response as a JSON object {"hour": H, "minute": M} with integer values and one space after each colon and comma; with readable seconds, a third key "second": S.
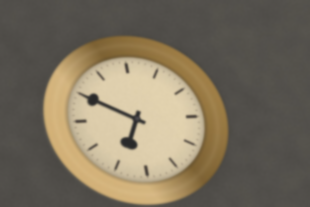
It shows {"hour": 6, "minute": 50}
